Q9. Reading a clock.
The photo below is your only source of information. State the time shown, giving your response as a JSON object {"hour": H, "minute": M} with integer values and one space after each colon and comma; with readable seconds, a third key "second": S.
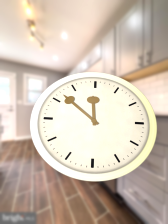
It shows {"hour": 11, "minute": 52}
